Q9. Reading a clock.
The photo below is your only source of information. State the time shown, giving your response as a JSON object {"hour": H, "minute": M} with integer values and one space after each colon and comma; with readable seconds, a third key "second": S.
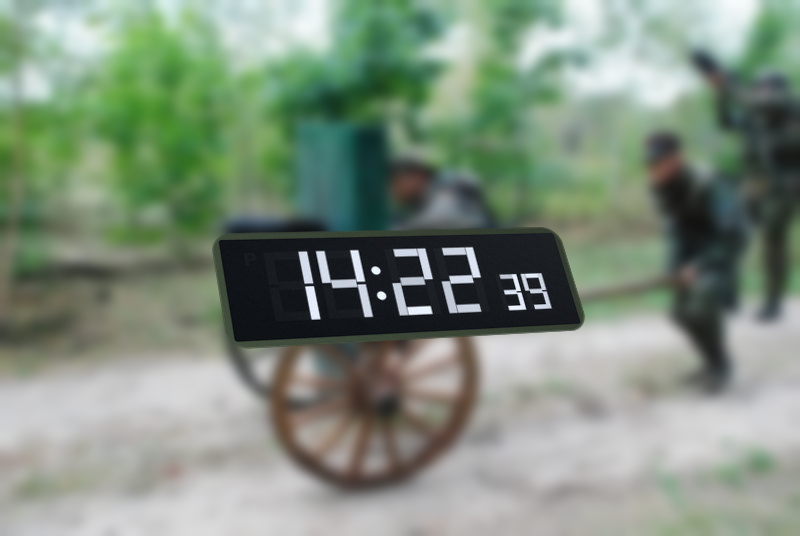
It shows {"hour": 14, "minute": 22, "second": 39}
